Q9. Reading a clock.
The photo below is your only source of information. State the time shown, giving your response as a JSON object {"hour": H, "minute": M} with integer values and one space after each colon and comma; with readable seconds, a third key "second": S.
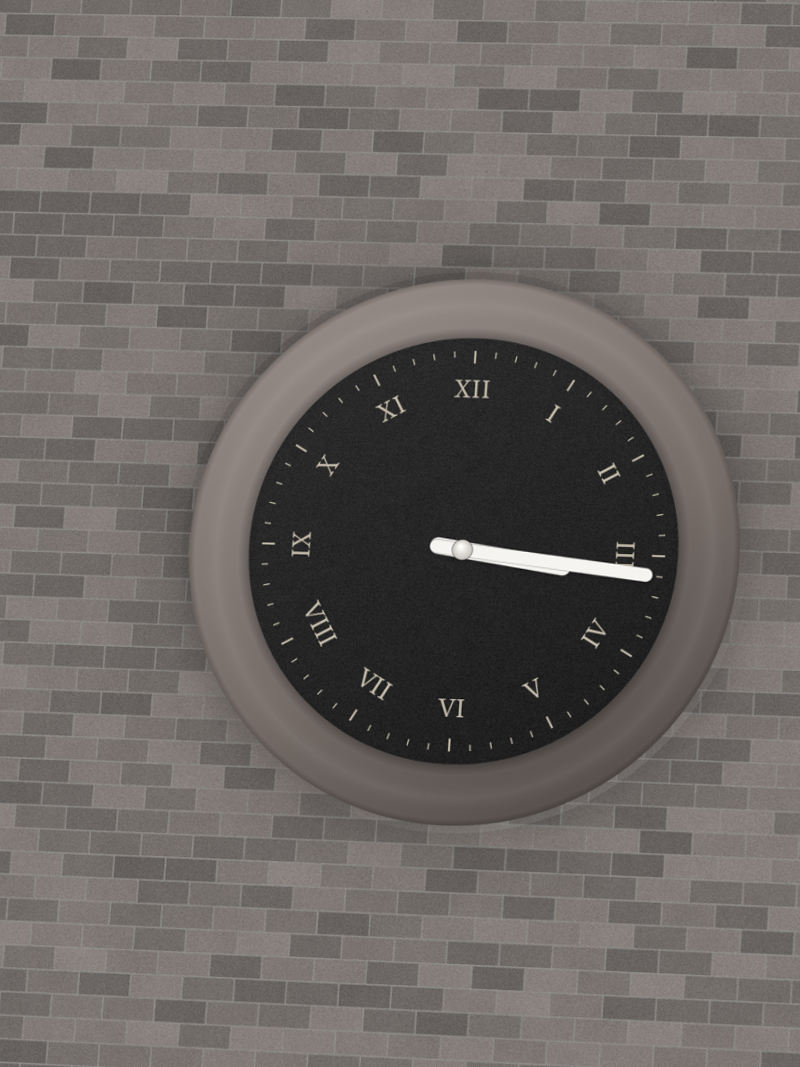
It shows {"hour": 3, "minute": 16}
